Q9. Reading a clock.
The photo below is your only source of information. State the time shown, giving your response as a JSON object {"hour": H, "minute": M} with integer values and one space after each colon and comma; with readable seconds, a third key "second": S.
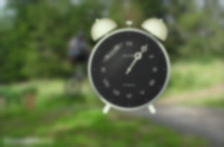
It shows {"hour": 1, "minute": 6}
